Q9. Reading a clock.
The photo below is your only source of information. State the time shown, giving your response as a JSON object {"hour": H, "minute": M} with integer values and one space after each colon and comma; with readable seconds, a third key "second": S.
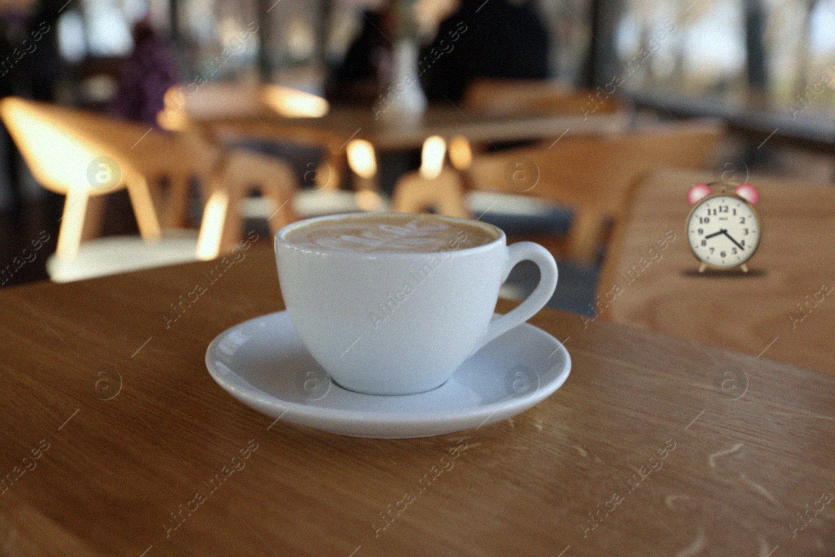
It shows {"hour": 8, "minute": 22}
